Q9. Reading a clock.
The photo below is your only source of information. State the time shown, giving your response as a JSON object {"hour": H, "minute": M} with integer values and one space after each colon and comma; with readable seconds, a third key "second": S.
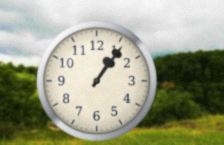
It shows {"hour": 1, "minute": 6}
